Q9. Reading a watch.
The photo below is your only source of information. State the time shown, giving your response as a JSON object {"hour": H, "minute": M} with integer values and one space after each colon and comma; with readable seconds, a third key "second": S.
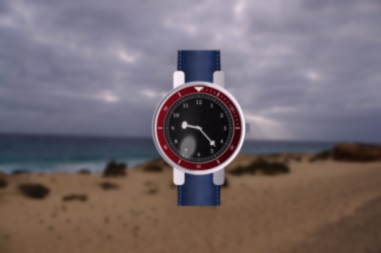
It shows {"hour": 9, "minute": 23}
